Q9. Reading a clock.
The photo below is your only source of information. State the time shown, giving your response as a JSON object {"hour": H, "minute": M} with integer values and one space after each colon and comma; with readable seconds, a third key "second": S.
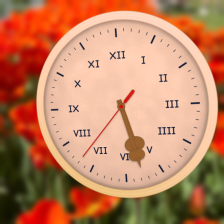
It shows {"hour": 5, "minute": 27, "second": 37}
